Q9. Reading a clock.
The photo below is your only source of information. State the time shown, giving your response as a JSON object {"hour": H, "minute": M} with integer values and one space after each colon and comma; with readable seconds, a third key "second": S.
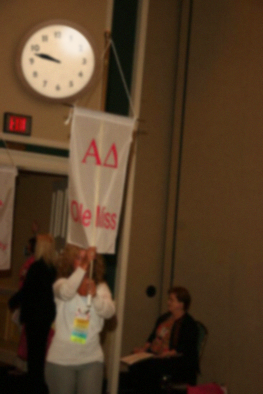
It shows {"hour": 9, "minute": 48}
